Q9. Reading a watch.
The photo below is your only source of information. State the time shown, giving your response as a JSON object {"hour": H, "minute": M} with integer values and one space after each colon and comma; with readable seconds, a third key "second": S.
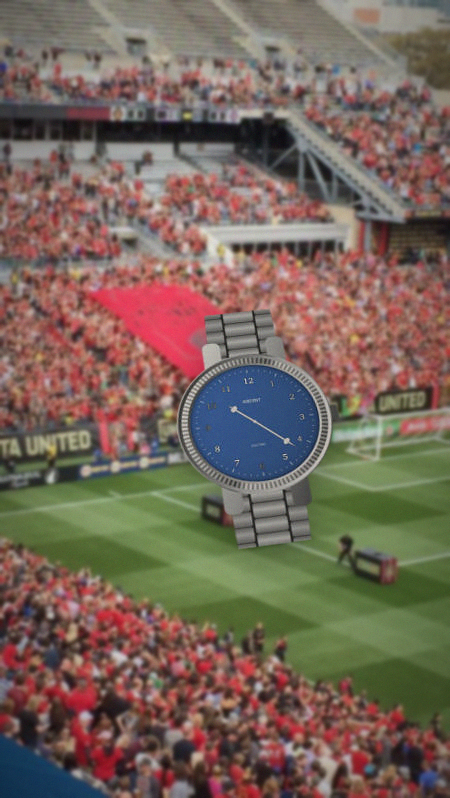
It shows {"hour": 10, "minute": 22}
